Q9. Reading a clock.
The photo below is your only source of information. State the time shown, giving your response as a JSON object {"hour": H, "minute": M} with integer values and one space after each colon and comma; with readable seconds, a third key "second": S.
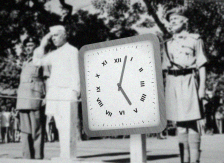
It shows {"hour": 5, "minute": 3}
